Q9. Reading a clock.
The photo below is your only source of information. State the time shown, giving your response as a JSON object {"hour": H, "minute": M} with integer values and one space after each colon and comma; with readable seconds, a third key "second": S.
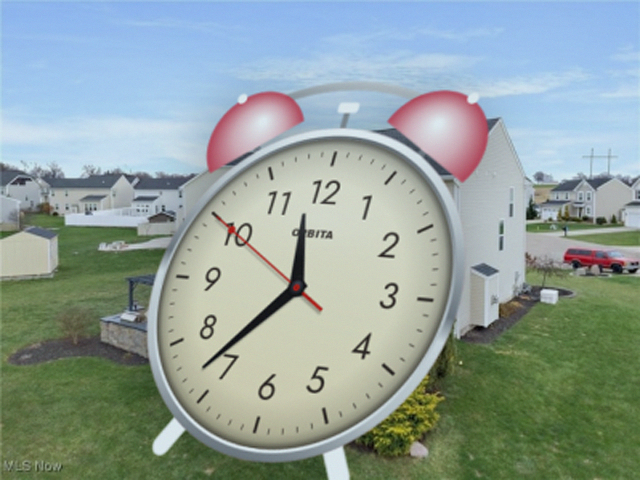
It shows {"hour": 11, "minute": 36, "second": 50}
